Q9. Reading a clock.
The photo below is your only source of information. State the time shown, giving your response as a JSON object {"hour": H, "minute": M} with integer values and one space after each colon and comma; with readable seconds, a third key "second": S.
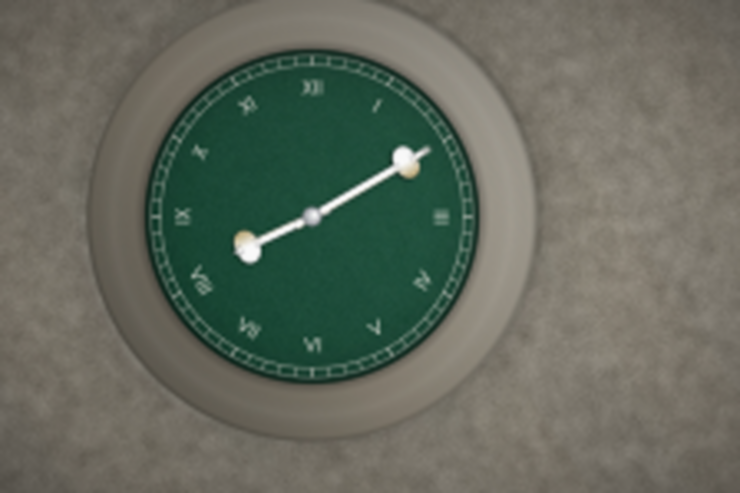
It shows {"hour": 8, "minute": 10}
